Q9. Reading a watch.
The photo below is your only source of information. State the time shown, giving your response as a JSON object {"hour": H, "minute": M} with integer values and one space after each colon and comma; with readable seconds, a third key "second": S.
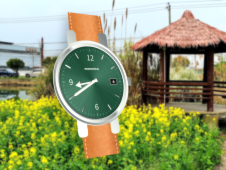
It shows {"hour": 8, "minute": 40}
